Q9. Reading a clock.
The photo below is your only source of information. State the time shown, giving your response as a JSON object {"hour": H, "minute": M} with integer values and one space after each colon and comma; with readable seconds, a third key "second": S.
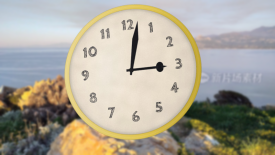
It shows {"hour": 3, "minute": 2}
